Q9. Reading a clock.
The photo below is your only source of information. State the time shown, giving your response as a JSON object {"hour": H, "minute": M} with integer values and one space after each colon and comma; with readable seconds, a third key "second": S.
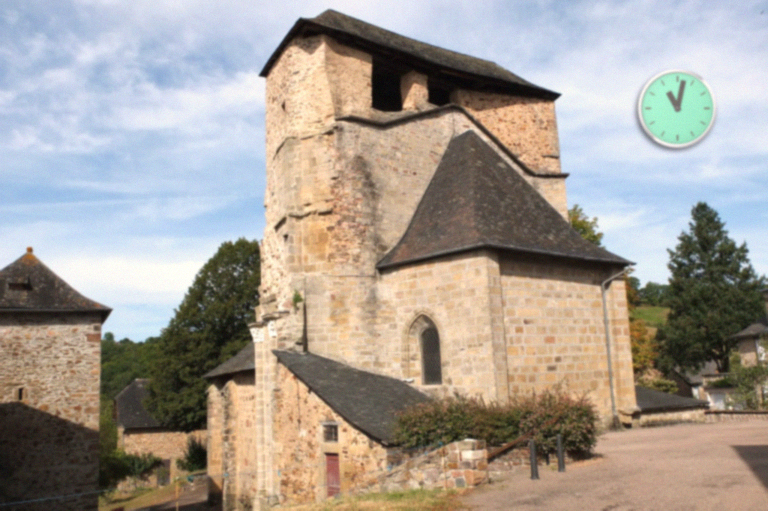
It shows {"hour": 11, "minute": 2}
